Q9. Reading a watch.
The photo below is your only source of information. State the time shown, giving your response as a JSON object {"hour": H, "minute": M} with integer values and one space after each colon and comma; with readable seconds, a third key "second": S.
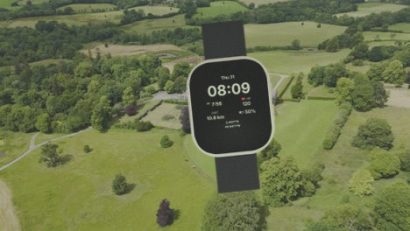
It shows {"hour": 8, "minute": 9}
